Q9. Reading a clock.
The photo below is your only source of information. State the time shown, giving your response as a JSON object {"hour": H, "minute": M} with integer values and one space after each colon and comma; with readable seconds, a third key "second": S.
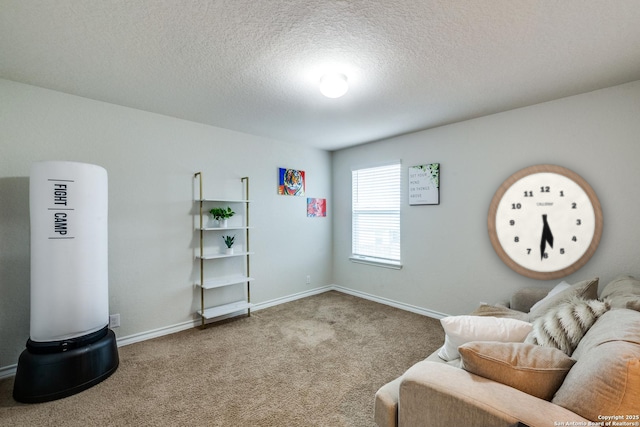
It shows {"hour": 5, "minute": 31}
